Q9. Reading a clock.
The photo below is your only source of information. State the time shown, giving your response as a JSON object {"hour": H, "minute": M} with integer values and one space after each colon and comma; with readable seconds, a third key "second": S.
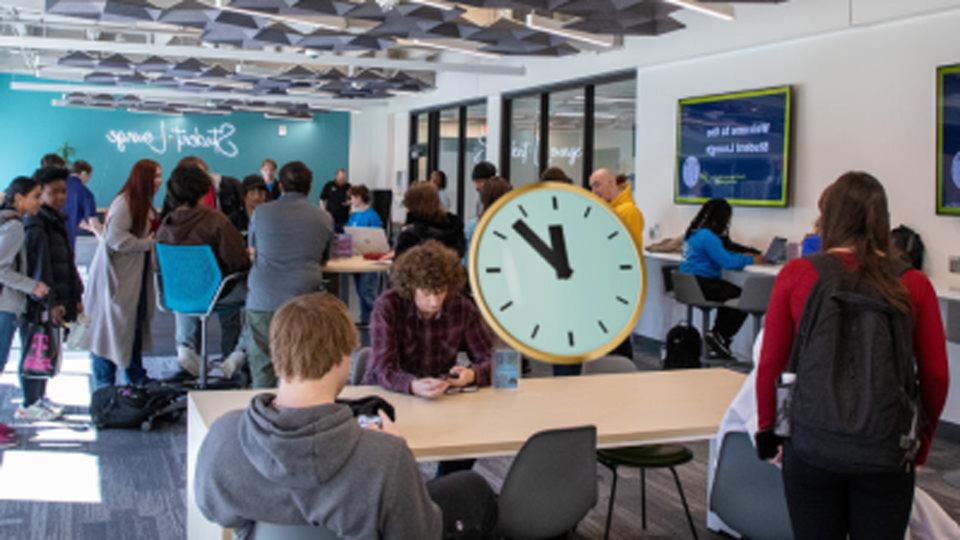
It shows {"hour": 11, "minute": 53}
